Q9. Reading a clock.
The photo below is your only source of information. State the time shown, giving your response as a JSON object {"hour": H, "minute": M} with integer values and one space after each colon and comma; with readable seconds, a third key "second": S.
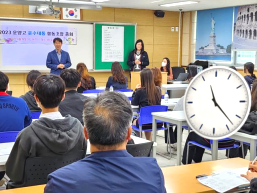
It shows {"hour": 11, "minute": 23}
